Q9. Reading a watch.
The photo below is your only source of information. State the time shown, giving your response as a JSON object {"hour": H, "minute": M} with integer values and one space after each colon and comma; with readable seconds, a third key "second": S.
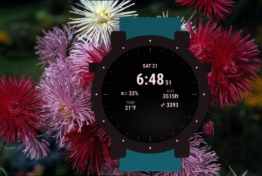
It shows {"hour": 6, "minute": 48}
